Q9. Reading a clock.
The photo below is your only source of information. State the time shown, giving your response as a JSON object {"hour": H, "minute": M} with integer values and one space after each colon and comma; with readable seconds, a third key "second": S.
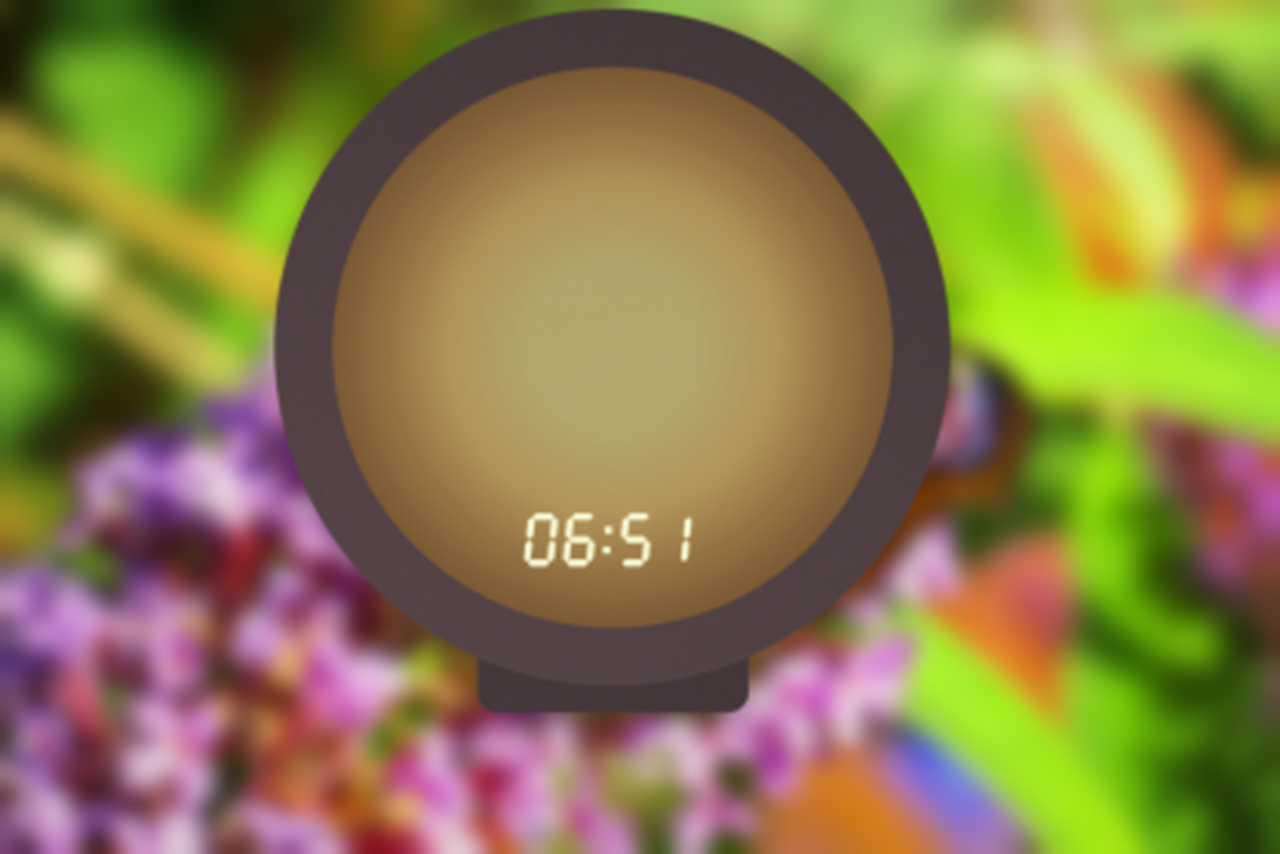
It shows {"hour": 6, "minute": 51}
